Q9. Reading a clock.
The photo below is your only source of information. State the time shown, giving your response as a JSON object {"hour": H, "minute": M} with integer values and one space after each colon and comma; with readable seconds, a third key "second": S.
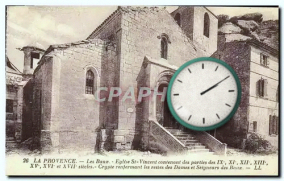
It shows {"hour": 2, "minute": 10}
